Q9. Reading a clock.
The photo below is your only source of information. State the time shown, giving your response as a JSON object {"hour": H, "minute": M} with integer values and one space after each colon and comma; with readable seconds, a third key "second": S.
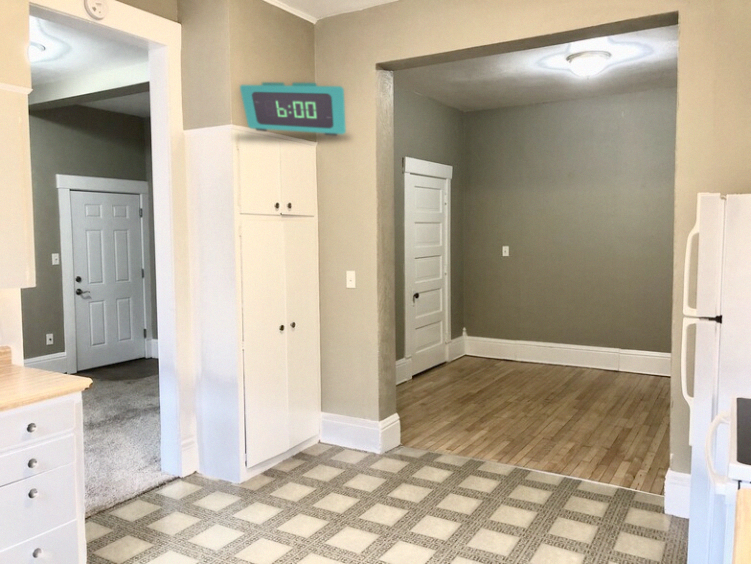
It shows {"hour": 6, "minute": 0}
